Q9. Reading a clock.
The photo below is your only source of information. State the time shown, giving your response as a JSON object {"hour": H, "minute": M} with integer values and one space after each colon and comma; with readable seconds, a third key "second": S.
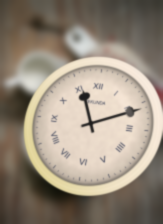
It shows {"hour": 11, "minute": 11}
